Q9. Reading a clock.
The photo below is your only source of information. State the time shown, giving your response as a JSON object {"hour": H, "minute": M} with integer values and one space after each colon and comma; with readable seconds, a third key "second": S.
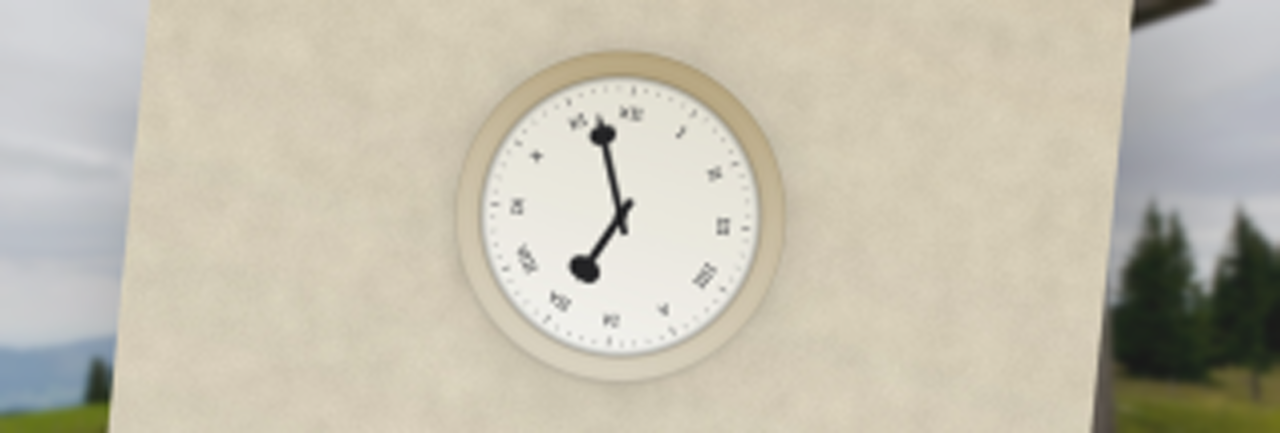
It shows {"hour": 6, "minute": 57}
